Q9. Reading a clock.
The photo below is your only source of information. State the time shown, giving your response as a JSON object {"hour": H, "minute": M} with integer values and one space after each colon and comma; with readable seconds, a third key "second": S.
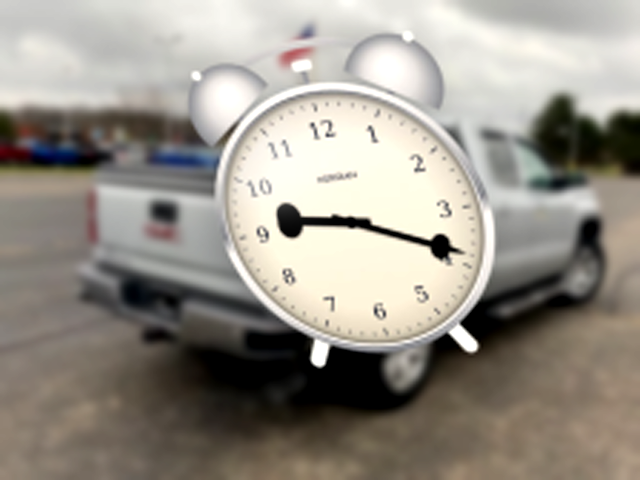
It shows {"hour": 9, "minute": 19}
